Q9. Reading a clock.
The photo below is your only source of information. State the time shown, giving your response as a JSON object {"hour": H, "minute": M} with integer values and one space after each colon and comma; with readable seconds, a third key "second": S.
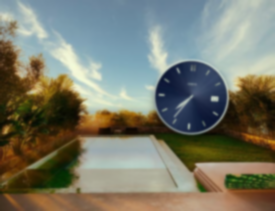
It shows {"hour": 7, "minute": 36}
